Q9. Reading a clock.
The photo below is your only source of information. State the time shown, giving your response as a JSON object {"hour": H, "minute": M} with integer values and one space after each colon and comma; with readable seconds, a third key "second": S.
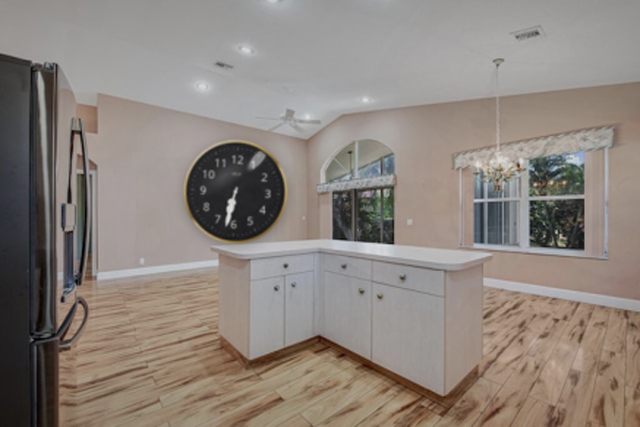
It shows {"hour": 6, "minute": 32}
